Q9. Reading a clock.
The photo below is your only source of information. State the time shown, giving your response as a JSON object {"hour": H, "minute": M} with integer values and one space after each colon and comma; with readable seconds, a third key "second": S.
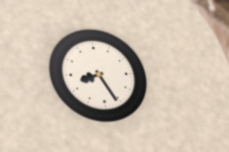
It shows {"hour": 8, "minute": 26}
